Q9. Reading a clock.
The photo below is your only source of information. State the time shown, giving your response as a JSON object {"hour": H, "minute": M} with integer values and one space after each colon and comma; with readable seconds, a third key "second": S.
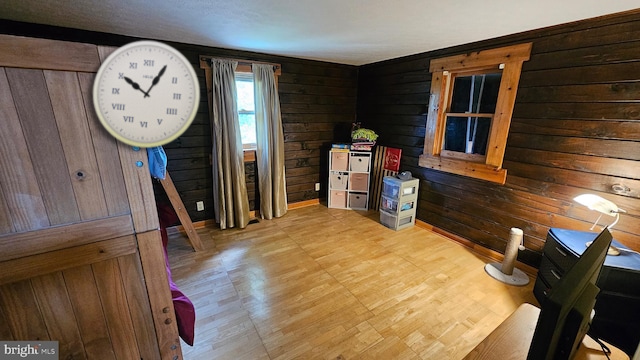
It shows {"hour": 10, "minute": 5}
